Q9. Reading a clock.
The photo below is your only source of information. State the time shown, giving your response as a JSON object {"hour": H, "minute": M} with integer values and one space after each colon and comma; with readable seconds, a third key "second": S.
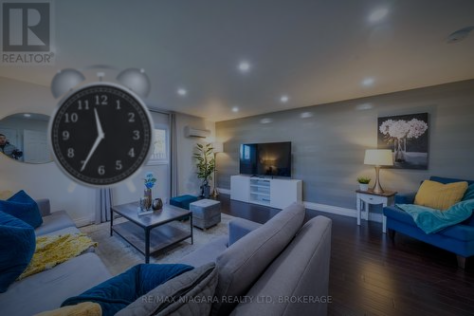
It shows {"hour": 11, "minute": 35}
